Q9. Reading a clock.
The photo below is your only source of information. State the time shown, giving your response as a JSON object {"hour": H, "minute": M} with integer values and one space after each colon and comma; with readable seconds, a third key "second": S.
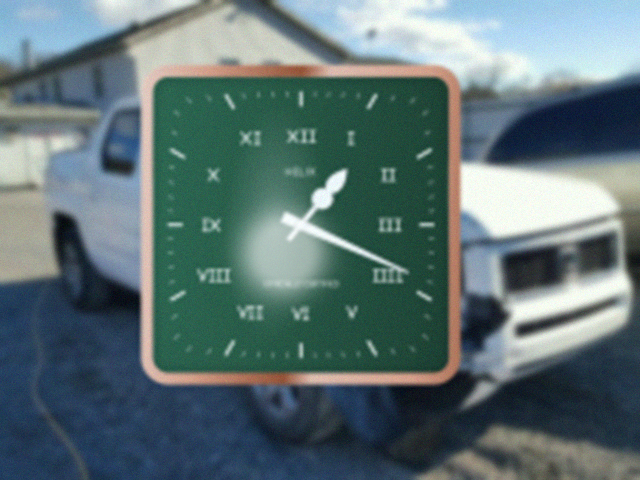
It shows {"hour": 1, "minute": 19}
